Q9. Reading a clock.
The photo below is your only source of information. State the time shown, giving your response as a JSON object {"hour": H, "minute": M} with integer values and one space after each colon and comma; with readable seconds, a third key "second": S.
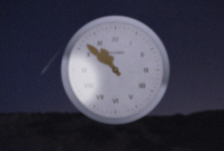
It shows {"hour": 10, "minute": 52}
